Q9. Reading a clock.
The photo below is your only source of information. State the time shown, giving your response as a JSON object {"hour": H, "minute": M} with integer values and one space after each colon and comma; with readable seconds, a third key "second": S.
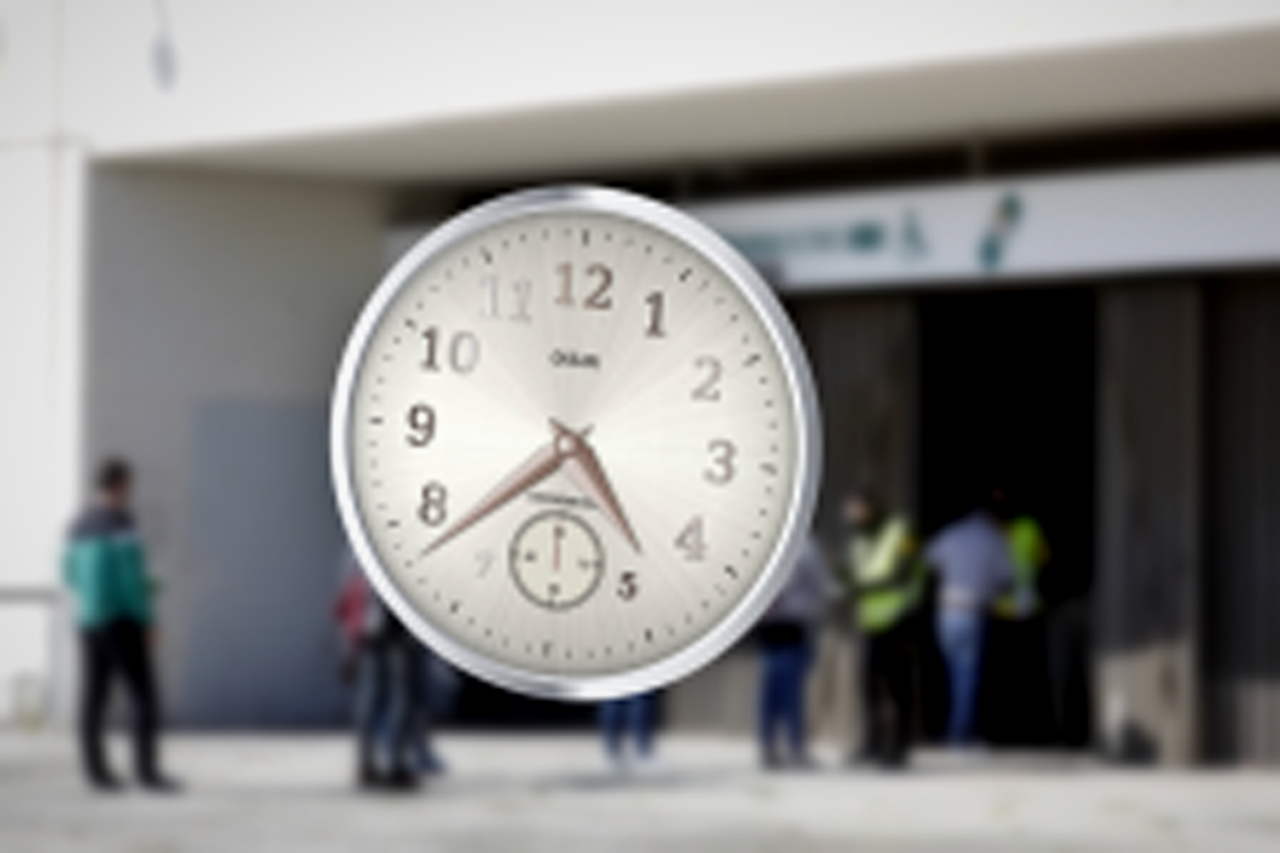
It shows {"hour": 4, "minute": 38}
